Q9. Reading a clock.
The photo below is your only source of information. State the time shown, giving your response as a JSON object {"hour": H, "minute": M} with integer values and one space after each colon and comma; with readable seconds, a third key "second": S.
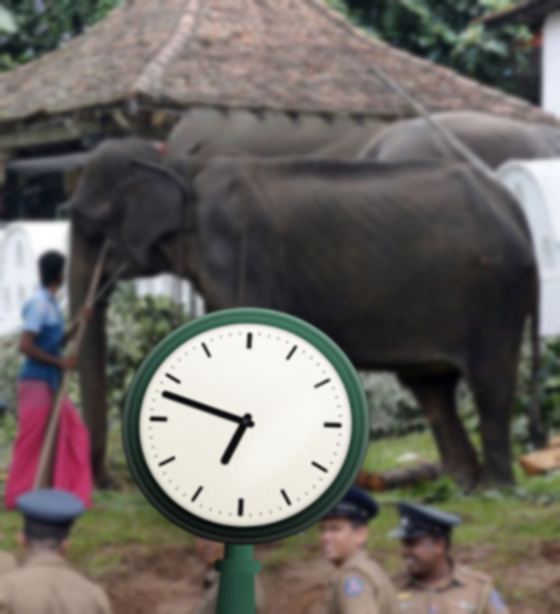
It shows {"hour": 6, "minute": 48}
